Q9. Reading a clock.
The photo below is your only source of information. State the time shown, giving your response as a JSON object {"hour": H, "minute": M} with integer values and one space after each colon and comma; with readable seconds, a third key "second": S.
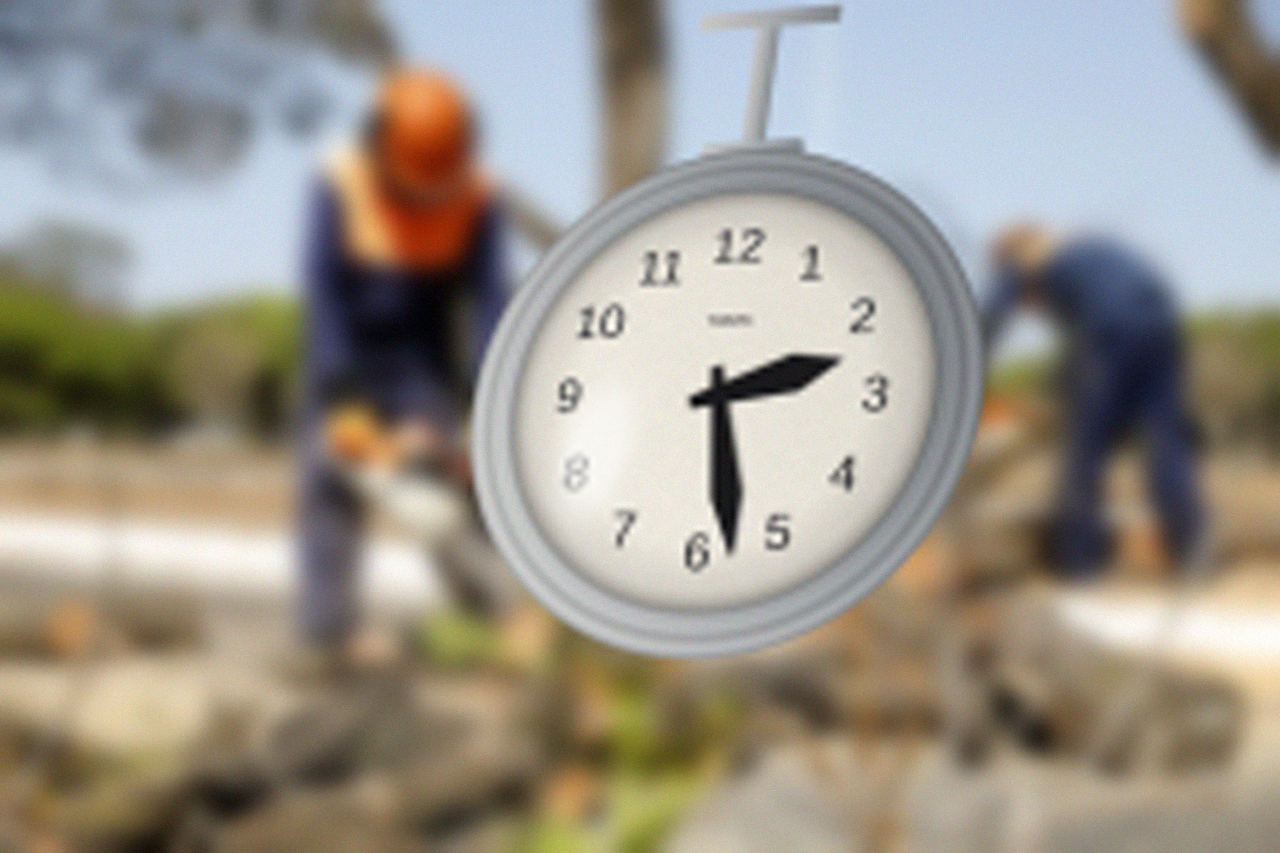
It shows {"hour": 2, "minute": 28}
